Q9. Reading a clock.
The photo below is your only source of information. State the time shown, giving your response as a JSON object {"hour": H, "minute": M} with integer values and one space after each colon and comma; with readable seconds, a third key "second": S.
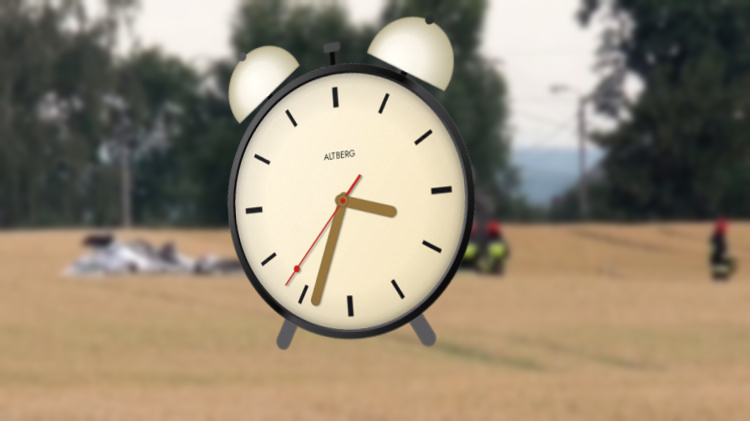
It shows {"hour": 3, "minute": 33, "second": 37}
